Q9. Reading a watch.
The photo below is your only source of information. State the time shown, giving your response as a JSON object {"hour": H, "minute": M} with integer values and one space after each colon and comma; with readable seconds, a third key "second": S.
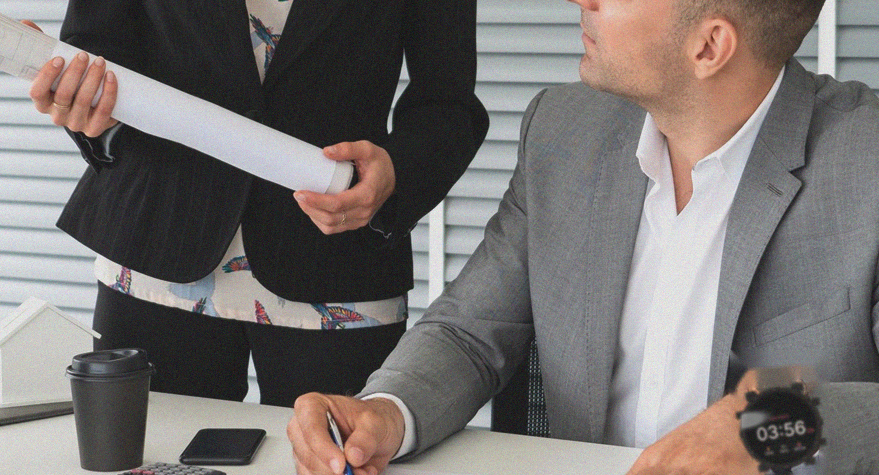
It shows {"hour": 3, "minute": 56}
